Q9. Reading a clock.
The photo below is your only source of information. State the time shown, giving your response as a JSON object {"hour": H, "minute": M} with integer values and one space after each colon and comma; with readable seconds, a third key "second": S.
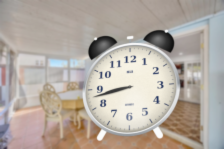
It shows {"hour": 8, "minute": 43}
